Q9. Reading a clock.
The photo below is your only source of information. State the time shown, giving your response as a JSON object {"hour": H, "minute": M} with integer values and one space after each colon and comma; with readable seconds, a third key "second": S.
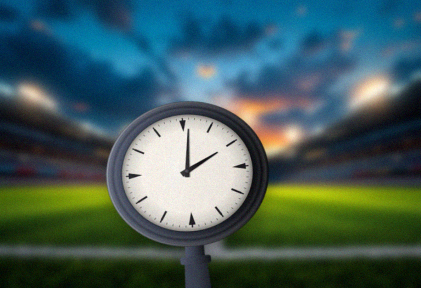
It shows {"hour": 2, "minute": 1}
